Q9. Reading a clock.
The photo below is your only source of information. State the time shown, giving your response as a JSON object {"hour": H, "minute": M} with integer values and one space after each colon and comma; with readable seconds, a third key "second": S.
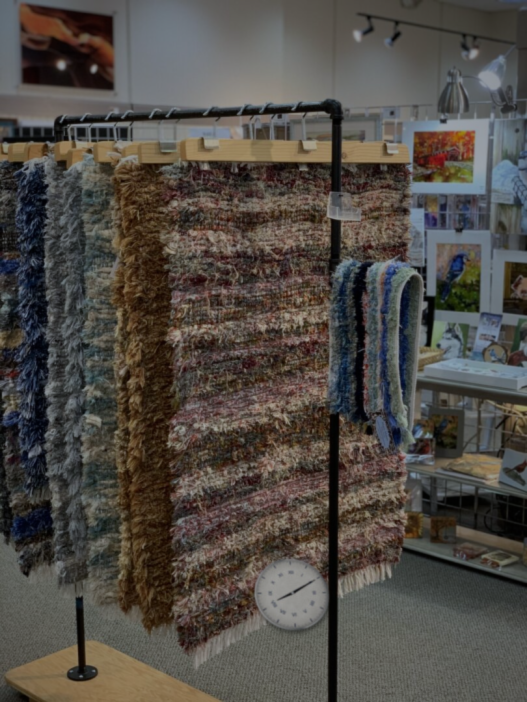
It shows {"hour": 8, "minute": 10}
